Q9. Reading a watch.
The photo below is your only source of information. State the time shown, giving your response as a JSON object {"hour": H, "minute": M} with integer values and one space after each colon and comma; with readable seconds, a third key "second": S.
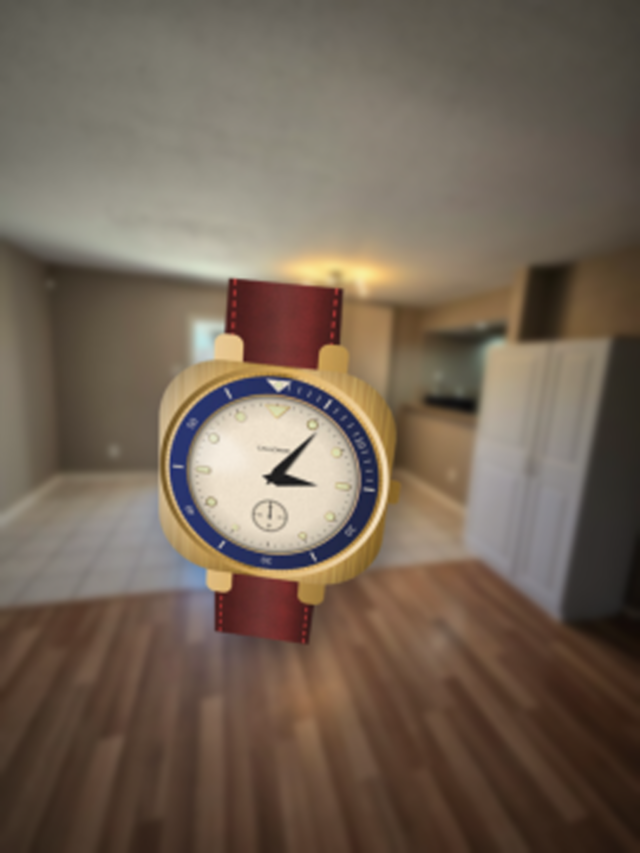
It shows {"hour": 3, "minute": 6}
